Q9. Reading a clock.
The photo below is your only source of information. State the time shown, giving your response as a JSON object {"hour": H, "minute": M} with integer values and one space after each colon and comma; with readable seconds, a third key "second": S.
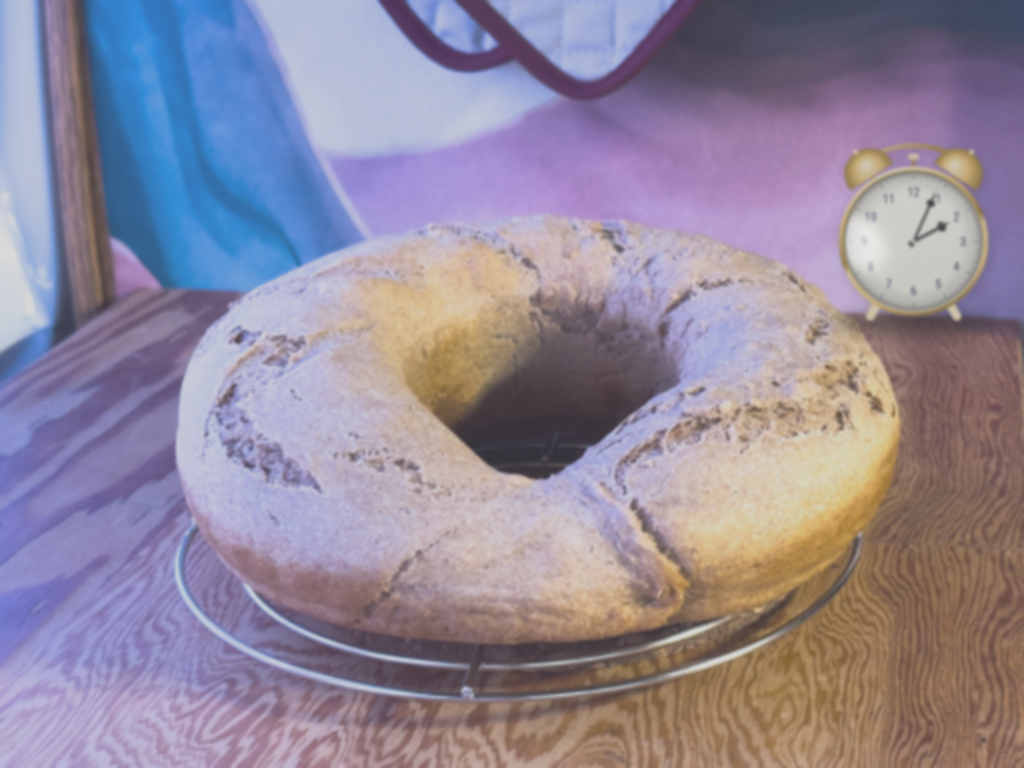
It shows {"hour": 2, "minute": 4}
